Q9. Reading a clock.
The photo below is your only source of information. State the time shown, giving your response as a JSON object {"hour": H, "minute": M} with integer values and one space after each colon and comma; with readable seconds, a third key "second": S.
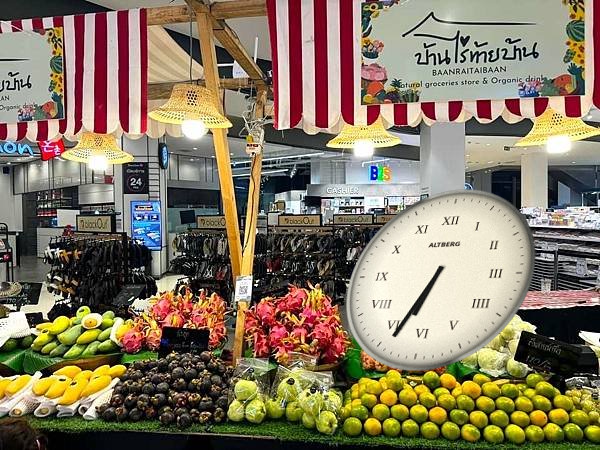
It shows {"hour": 6, "minute": 34}
